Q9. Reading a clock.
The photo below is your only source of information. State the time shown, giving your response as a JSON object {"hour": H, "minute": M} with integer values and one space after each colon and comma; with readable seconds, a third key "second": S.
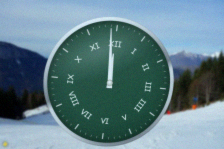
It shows {"hour": 11, "minute": 59}
